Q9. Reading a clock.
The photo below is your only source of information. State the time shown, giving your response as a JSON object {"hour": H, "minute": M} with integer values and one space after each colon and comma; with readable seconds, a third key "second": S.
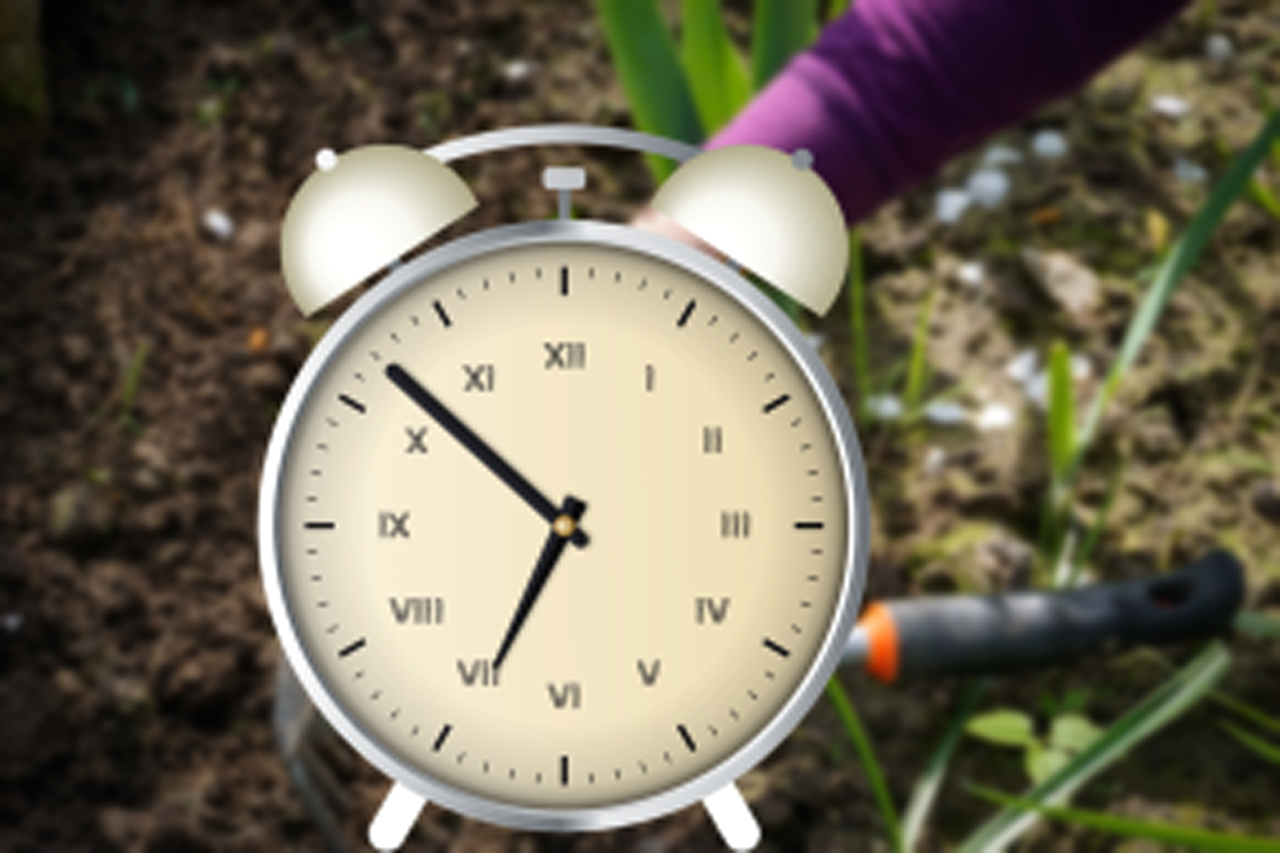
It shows {"hour": 6, "minute": 52}
